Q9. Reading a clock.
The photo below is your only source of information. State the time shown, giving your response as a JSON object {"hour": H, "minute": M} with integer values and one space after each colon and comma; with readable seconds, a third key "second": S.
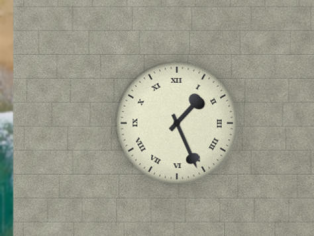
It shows {"hour": 1, "minute": 26}
